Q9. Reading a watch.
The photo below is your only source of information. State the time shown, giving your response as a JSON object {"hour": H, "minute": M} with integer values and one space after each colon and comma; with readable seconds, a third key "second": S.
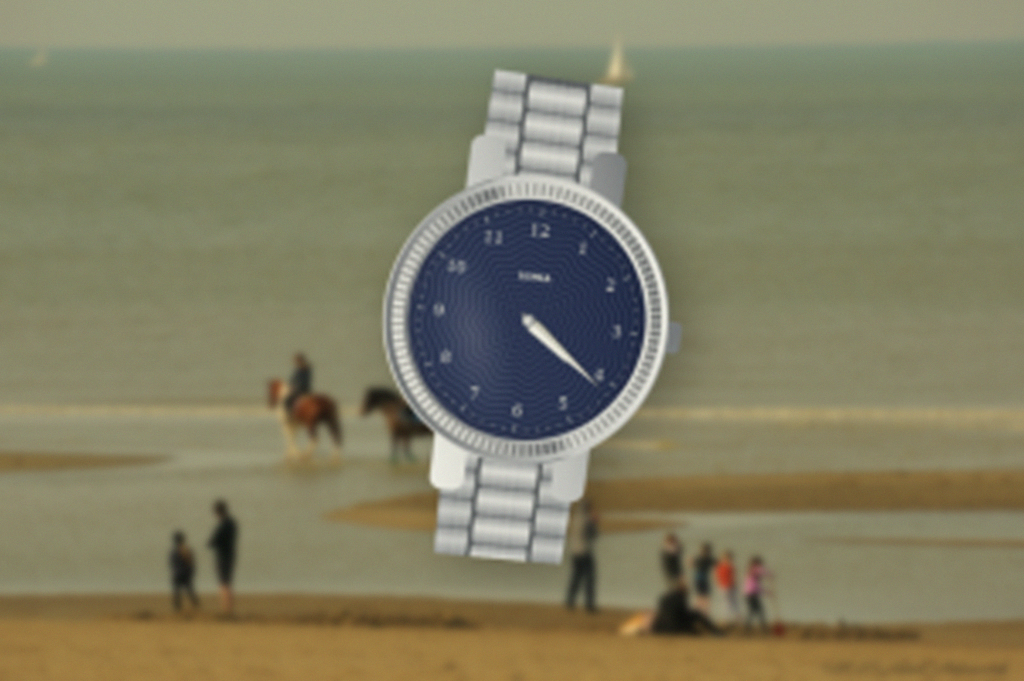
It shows {"hour": 4, "minute": 21}
